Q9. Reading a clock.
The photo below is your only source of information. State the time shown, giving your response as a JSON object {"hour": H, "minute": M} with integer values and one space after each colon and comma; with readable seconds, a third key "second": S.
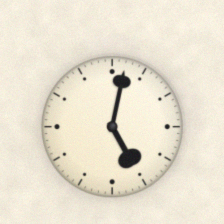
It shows {"hour": 5, "minute": 2}
